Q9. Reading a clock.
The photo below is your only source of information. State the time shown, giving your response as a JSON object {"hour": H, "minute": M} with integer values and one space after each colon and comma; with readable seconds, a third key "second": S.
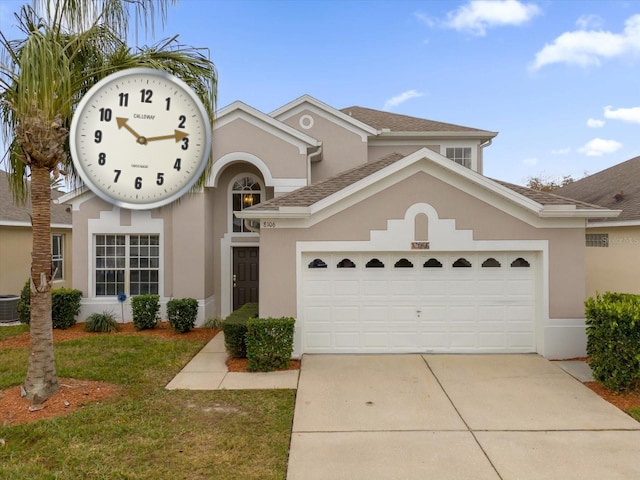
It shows {"hour": 10, "minute": 13}
